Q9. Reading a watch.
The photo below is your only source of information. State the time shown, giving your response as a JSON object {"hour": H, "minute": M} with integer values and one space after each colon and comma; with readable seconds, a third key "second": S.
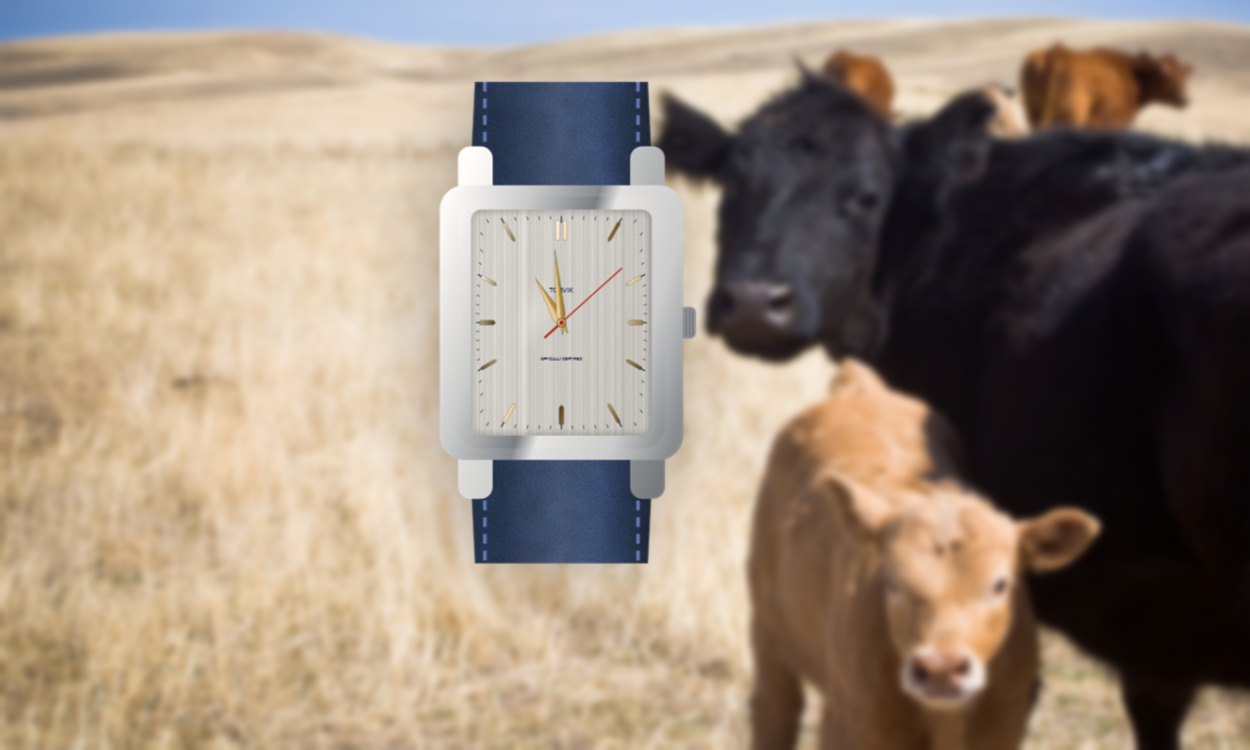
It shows {"hour": 10, "minute": 59, "second": 8}
